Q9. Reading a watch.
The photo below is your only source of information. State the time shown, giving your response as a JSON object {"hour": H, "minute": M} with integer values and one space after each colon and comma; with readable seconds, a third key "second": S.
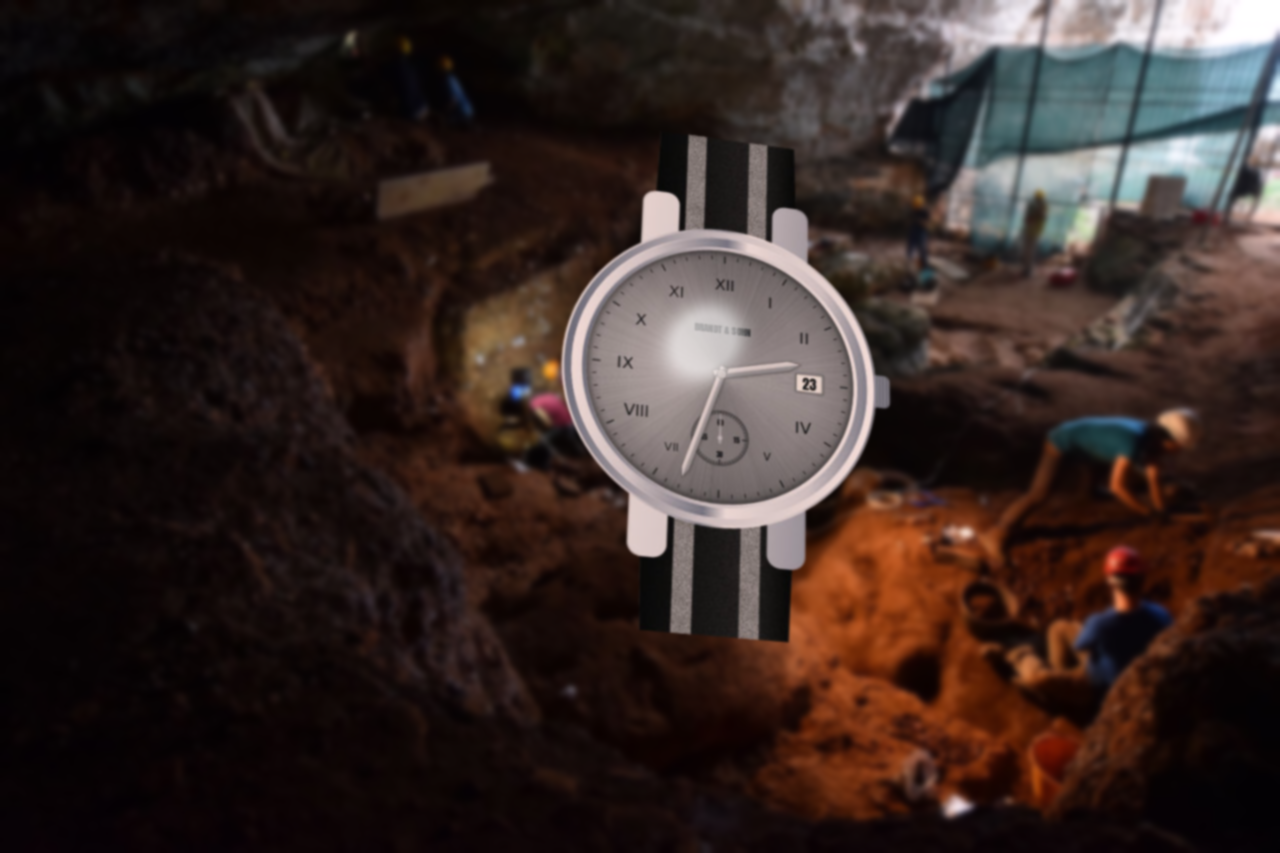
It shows {"hour": 2, "minute": 33}
